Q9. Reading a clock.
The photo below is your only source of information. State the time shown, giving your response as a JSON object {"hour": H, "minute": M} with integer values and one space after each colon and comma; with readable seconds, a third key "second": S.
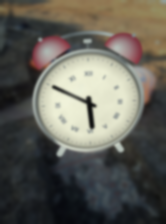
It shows {"hour": 5, "minute": 50}
